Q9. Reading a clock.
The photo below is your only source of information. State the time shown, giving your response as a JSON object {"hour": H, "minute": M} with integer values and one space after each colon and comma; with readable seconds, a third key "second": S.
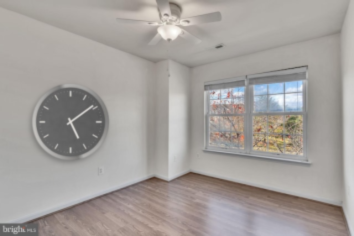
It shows {"hour": 5, "minute": 9}
